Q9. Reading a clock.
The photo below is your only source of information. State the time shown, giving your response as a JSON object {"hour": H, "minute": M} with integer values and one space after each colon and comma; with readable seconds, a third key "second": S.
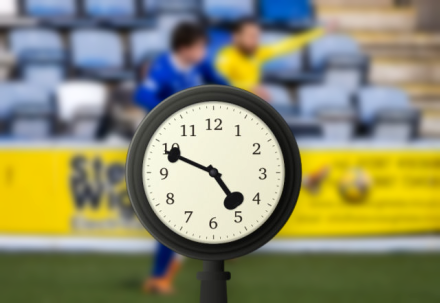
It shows {"hour": 4, "minute": 49}
